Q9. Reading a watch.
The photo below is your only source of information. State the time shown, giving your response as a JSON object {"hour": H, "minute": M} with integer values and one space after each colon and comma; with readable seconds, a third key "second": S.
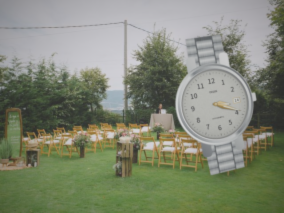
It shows {"hour": 3, "minute": 19}
